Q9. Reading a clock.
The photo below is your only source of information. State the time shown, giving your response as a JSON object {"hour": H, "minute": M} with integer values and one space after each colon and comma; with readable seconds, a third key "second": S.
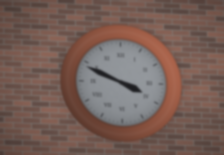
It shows {"hour": 3, "minute": 49}
